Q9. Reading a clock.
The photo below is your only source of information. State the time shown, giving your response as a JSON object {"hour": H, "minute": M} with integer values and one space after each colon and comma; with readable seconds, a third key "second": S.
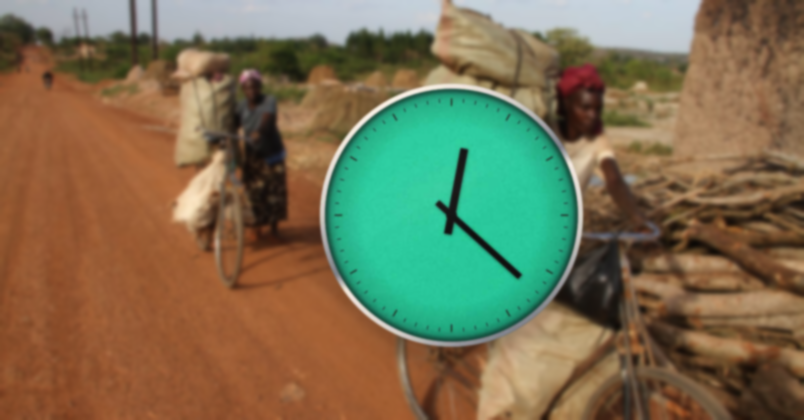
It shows {"hour": 12, "minute": 22}
